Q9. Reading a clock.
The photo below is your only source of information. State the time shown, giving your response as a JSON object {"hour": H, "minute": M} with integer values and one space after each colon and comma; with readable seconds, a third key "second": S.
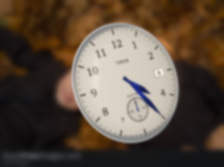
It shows {"hour": 4, "minute": 25}
